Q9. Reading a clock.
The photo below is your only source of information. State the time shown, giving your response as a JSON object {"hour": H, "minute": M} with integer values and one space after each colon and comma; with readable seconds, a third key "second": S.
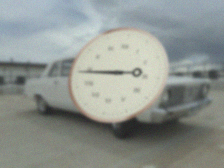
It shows {"hour": 2, "minute": 44}
